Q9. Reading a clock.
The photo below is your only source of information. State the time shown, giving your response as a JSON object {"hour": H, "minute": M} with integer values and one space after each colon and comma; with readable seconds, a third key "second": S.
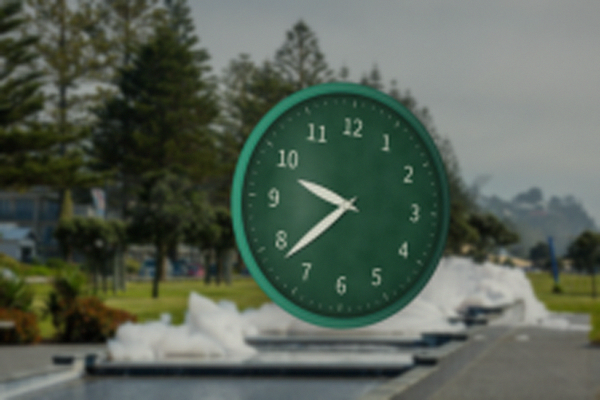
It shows {"hour": 9, "minute": 38}
